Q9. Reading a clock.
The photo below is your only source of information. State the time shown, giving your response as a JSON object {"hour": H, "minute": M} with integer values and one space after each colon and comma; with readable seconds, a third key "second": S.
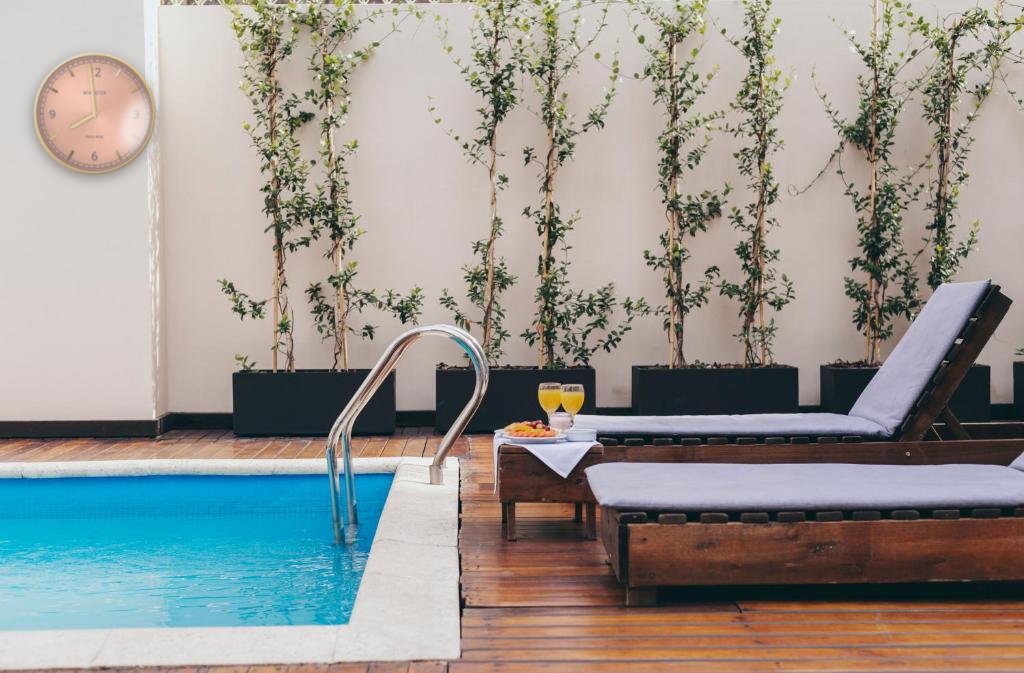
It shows {"hour": 7, "minute": 59}
